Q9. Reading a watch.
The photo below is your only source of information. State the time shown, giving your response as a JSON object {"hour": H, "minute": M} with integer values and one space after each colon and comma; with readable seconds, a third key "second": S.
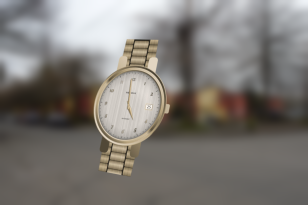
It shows {"hour": 4, "minute": 59}
